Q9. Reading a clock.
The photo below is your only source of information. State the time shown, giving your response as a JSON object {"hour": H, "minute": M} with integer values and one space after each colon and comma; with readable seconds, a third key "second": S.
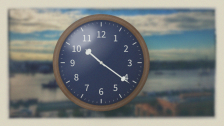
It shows {"hour": 10, "minute": 21}
